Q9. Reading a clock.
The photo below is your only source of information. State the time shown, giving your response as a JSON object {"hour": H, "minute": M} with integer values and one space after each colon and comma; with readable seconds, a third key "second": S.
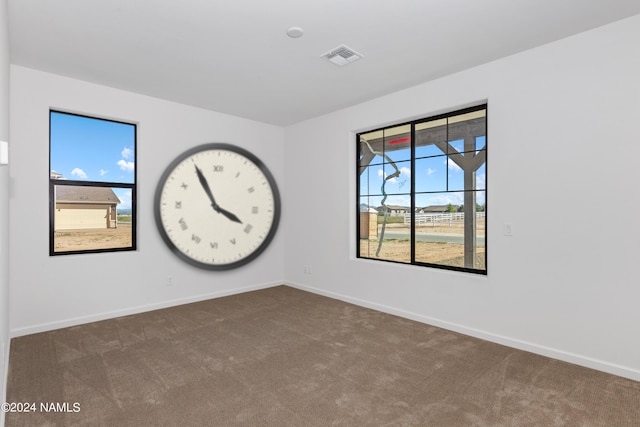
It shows {"hour": 3, "minute": 55}
